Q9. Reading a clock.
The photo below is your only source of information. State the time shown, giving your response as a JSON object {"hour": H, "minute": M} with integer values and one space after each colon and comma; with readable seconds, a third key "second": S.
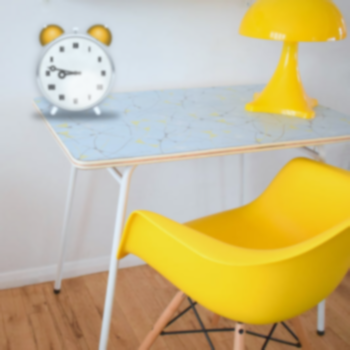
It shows {"hour": 8, "minute": 47}
